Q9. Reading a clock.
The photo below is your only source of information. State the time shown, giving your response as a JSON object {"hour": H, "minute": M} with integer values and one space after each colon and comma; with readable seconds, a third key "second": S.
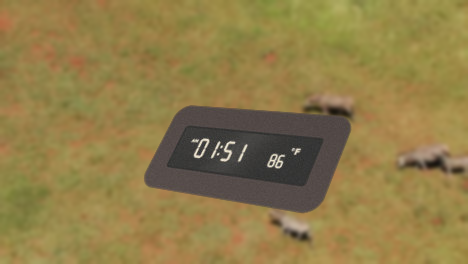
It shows {"hour": 1, "minute": 51}
